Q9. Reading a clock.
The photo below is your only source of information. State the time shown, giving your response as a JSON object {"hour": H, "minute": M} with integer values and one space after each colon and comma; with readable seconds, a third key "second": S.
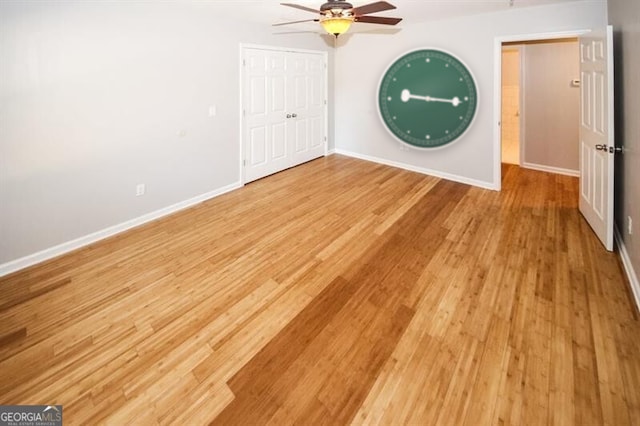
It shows {"hour": 9, "minute": 16}
